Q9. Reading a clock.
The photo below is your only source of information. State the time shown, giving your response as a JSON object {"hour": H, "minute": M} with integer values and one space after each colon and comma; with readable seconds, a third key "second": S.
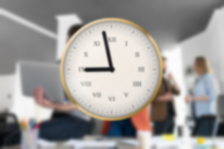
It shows {"hour": 8, "minute": 58}
